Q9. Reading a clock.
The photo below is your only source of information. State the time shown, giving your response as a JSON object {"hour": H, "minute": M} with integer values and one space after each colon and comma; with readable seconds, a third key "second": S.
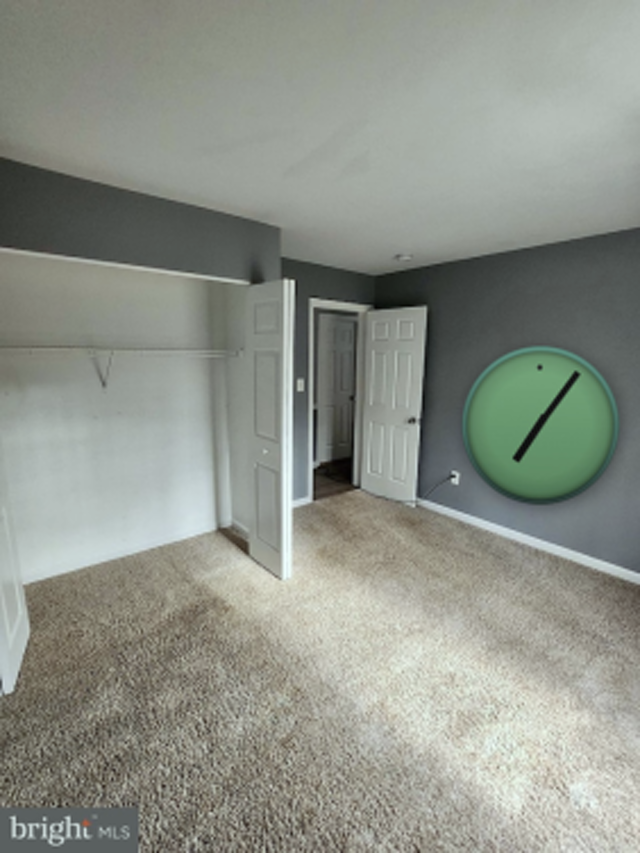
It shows {"hour": 7, "minute": 6}
